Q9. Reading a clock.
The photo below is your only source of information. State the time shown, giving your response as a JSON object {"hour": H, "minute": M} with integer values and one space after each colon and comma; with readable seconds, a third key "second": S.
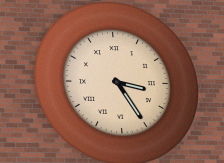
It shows {"hour": 3, "minute": 25}
